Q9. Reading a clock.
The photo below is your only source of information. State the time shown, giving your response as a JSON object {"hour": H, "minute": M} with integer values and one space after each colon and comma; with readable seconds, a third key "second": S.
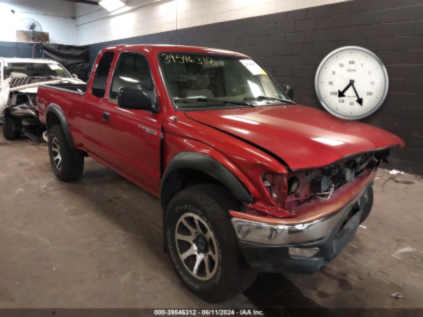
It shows {"hour": 7, "minute": 26}
